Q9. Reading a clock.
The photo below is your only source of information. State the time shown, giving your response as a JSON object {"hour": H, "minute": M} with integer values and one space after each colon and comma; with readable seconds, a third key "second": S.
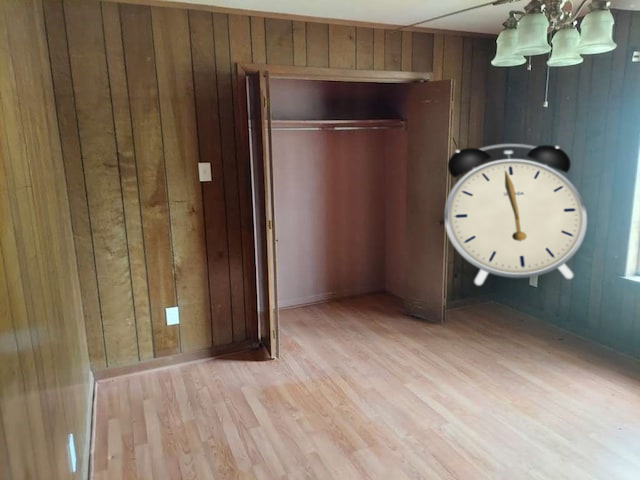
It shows {"hour": 5, "minute": 59}
